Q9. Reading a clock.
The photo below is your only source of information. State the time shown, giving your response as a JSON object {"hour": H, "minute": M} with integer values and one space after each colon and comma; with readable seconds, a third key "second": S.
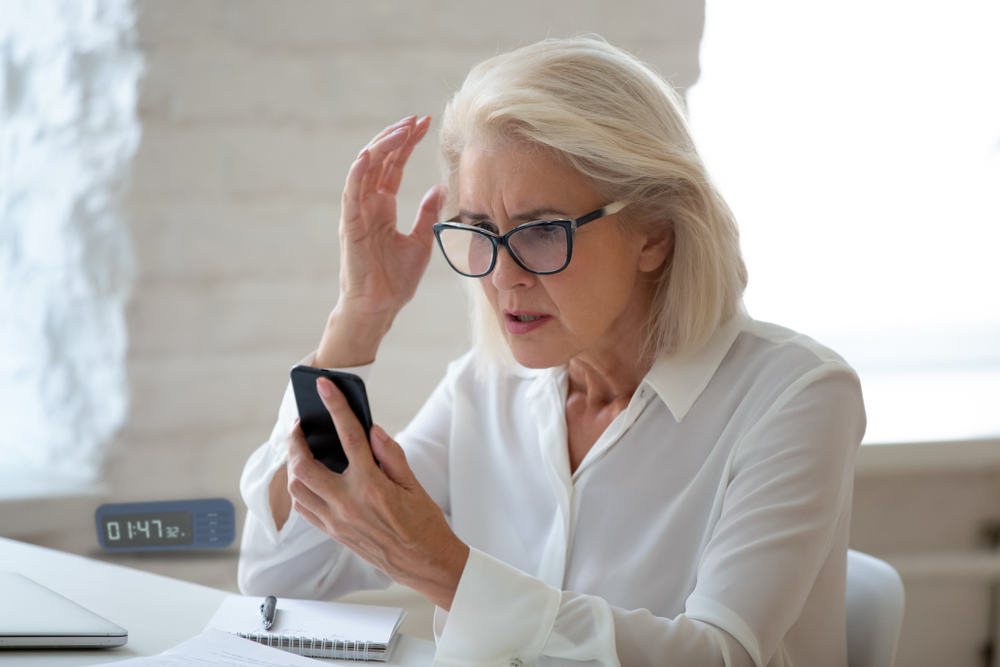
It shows {"hour": 1, "minute": 47}
